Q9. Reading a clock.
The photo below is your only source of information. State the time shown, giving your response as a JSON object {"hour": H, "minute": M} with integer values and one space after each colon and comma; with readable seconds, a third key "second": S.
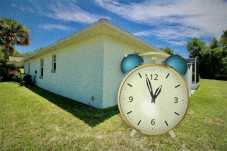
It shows {"hour": 12, "minute": 57}
